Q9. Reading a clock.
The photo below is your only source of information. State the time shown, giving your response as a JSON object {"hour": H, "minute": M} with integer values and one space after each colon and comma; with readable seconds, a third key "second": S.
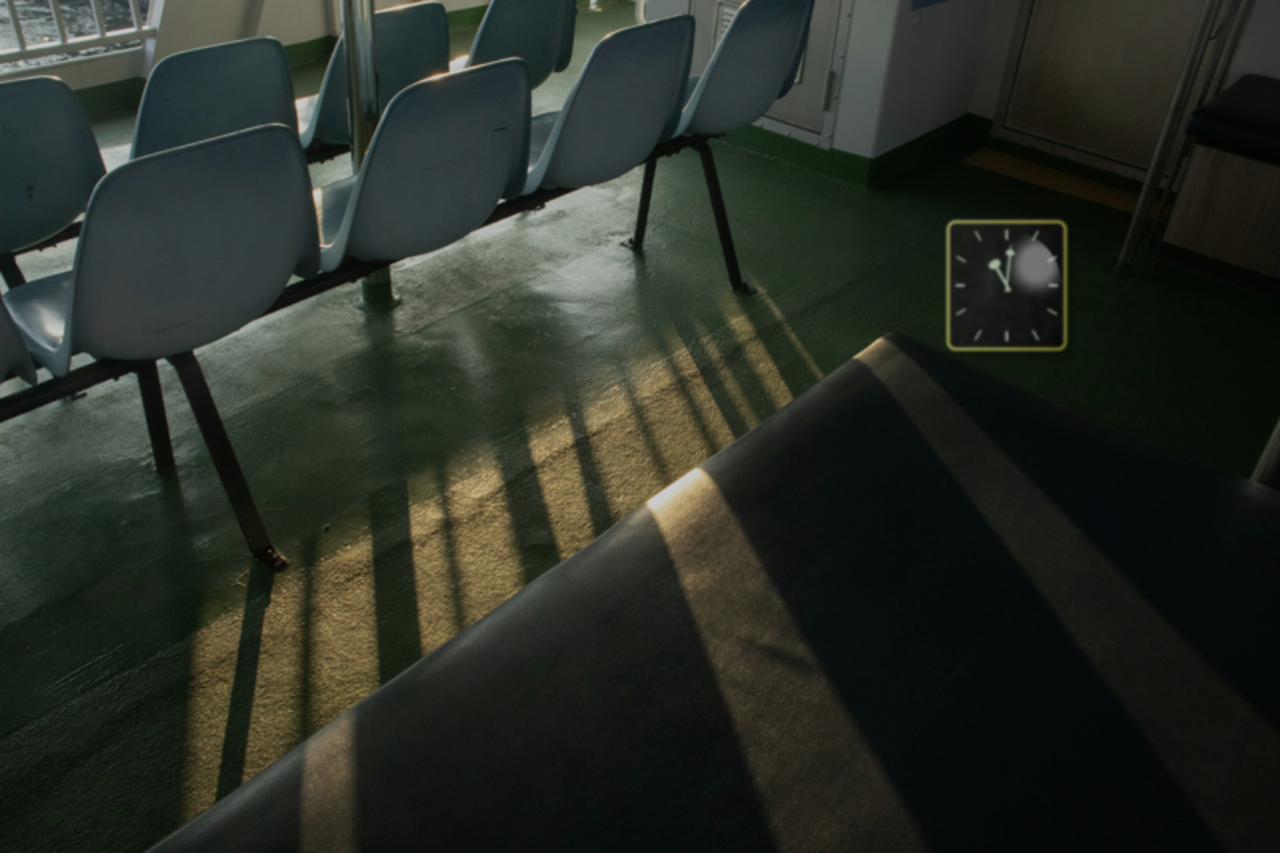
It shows {"hour": 11, "minute": 1}
